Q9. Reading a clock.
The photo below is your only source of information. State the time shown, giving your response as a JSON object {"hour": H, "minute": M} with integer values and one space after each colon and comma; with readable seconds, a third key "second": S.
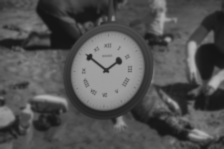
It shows {"hour": 1, "minute": 51}
